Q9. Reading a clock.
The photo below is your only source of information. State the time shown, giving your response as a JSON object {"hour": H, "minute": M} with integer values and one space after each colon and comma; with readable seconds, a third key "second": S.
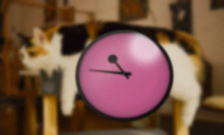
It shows {"hour": 10, "minute": 46}
